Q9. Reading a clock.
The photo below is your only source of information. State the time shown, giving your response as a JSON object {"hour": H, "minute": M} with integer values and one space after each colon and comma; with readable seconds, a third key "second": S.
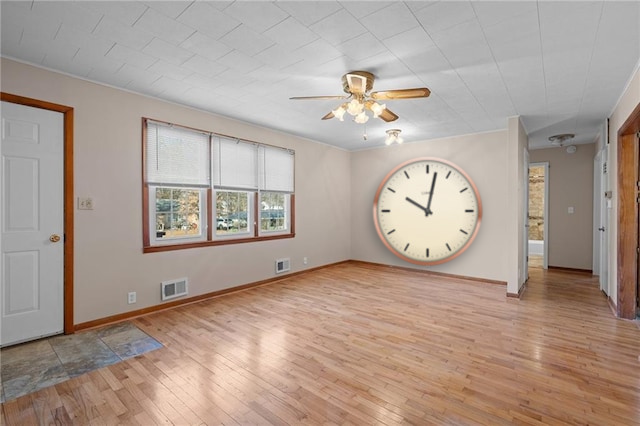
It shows {"hour": 10, "minute": 2}
